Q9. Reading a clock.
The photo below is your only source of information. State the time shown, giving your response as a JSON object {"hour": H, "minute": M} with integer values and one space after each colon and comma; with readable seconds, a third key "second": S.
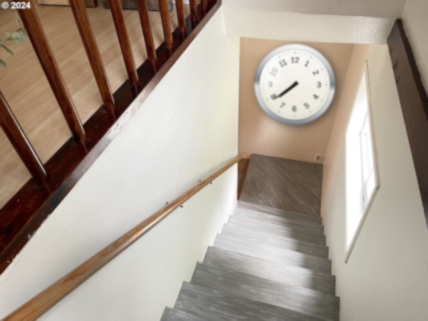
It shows {"hour": 7, "minute": 39}
